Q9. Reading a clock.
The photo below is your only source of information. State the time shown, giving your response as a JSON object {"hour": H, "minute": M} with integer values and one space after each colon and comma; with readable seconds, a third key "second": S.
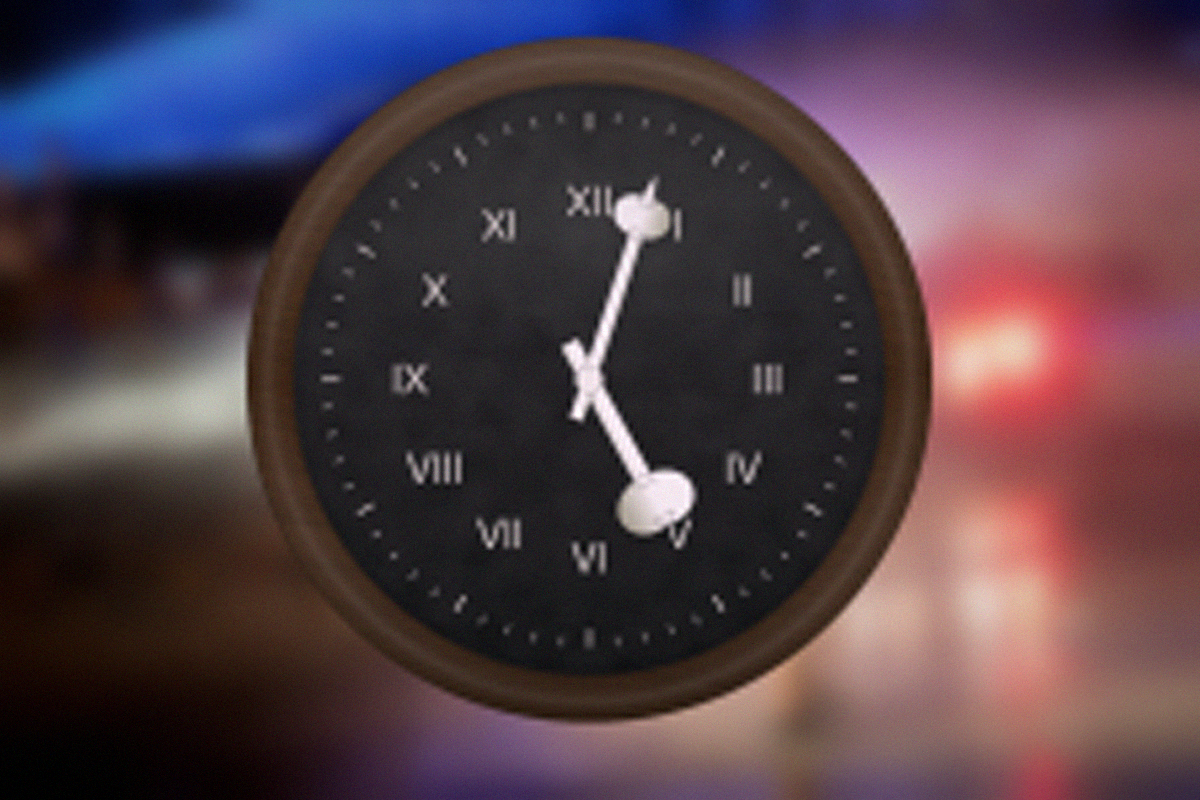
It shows {"hour": 5, "minute": 3}
